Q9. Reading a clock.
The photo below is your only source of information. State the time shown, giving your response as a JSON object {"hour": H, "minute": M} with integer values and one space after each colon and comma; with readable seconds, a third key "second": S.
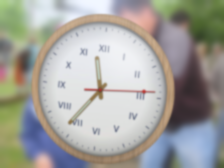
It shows {"hour": 11, "minute": 36, "second": 14}
